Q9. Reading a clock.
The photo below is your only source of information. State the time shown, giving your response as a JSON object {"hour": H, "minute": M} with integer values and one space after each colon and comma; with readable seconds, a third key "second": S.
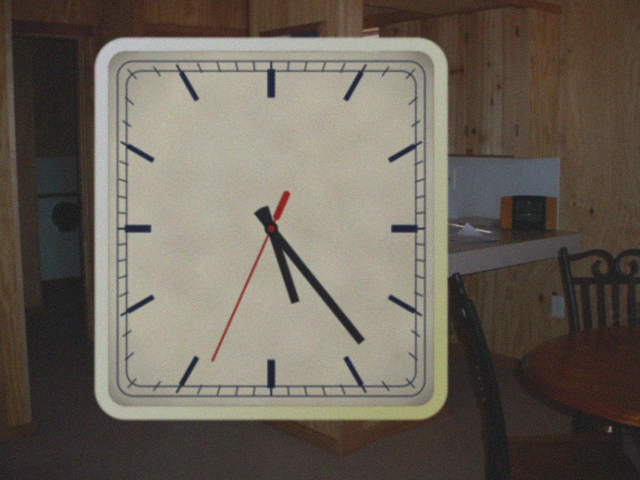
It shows {"hour": 5, "minute": 23, "second": 34}
